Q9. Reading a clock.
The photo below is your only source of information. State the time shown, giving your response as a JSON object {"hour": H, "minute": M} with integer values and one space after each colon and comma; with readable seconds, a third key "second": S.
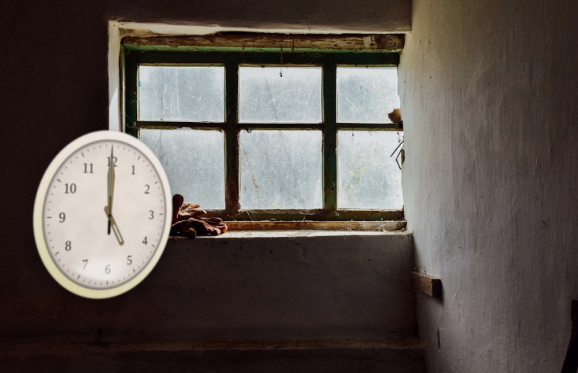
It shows {"hour": 5, "minute": 0, "second": 0}
